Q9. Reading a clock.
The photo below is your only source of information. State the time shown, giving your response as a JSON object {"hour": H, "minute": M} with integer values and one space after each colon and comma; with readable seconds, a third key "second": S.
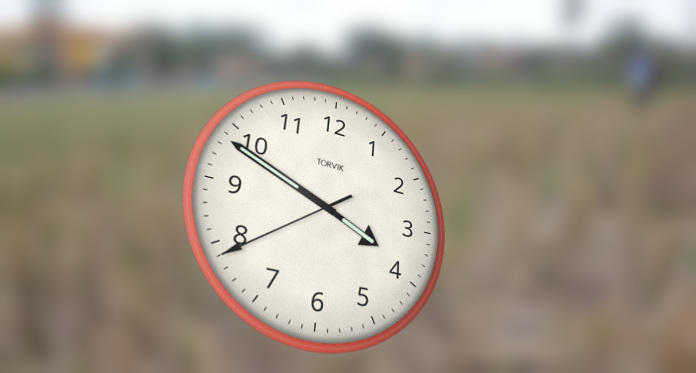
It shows {"hour": 3, "minute": 48, "second": 39}
